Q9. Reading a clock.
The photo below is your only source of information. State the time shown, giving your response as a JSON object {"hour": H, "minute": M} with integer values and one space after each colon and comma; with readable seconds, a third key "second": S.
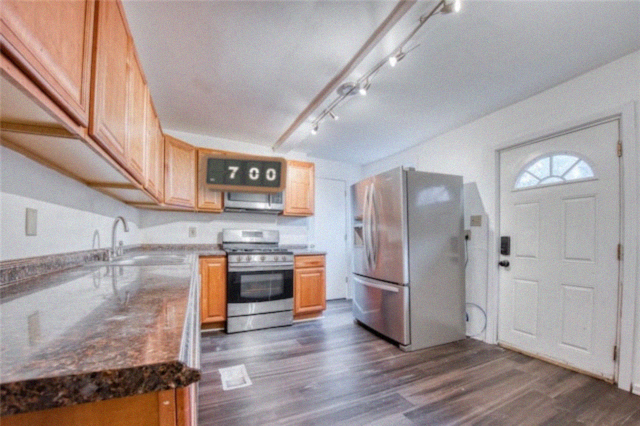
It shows {"hour": 7, "minute": 0}
